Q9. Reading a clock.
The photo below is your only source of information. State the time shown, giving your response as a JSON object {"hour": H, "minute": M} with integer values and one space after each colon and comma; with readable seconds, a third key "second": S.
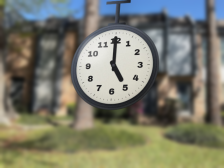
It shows {"hour": 5, "minute": 0}
